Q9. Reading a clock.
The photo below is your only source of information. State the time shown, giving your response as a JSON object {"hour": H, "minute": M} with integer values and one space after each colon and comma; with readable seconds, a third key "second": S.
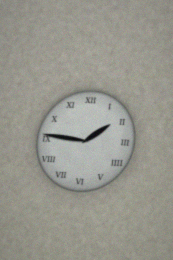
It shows {"hour": 1, "minute": 46}
